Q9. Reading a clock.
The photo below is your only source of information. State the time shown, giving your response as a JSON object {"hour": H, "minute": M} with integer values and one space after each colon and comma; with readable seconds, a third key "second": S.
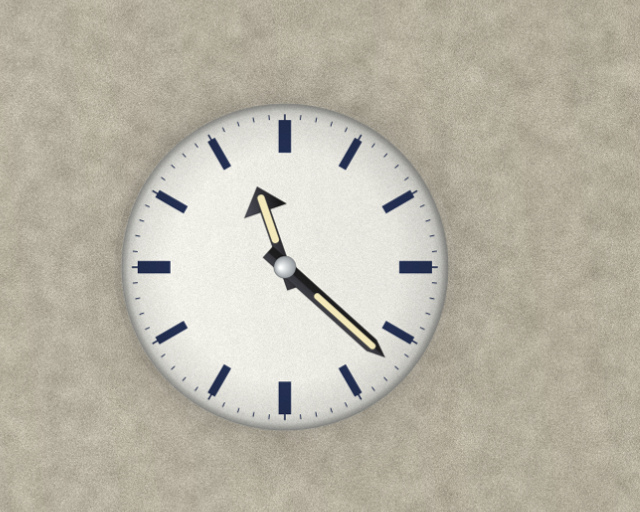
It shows {"hour": 11, "minute": 22}
